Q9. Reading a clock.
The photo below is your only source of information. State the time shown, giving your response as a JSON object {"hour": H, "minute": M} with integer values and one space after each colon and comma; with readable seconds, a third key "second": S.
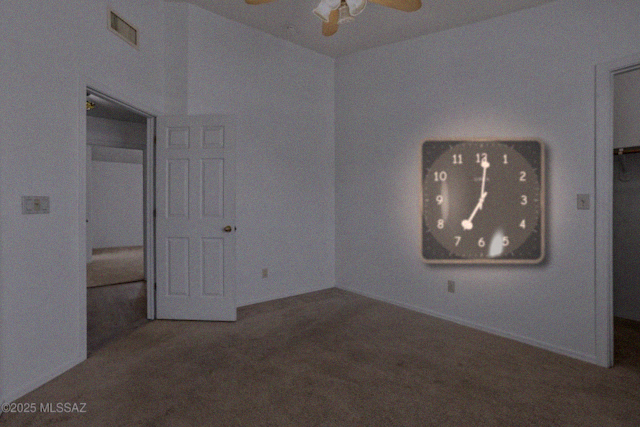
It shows {"hour": 7, "minute": 1}
